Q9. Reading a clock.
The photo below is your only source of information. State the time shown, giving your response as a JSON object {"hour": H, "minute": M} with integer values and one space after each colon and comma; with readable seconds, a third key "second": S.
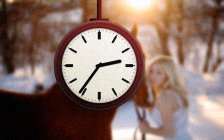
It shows {"hour": 2, "minute": 36}
